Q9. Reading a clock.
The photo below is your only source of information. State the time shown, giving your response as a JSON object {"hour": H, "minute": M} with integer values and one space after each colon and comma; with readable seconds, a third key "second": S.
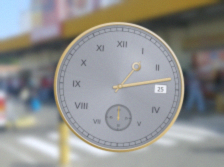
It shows {"hour": 1, "minute": 13}
